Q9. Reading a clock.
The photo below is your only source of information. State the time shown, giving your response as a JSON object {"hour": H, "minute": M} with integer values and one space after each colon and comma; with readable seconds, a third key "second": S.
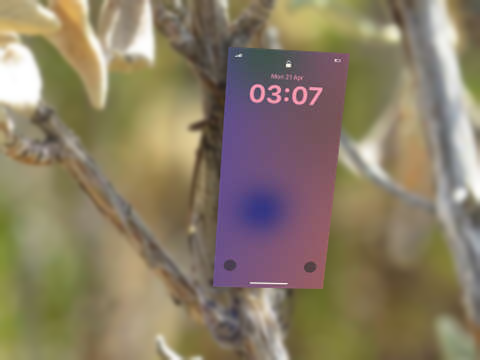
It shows {"hour": 3, "minute": 7}
